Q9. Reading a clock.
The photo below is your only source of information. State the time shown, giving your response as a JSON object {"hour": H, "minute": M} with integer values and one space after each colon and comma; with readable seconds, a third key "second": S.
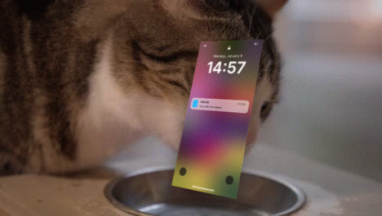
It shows {"hour": 14, "minute": 57}
